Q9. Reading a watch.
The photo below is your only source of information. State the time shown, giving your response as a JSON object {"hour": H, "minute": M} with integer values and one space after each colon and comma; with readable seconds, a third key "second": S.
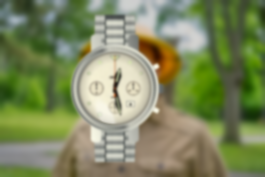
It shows {"hour": 12, "minute": 28}
